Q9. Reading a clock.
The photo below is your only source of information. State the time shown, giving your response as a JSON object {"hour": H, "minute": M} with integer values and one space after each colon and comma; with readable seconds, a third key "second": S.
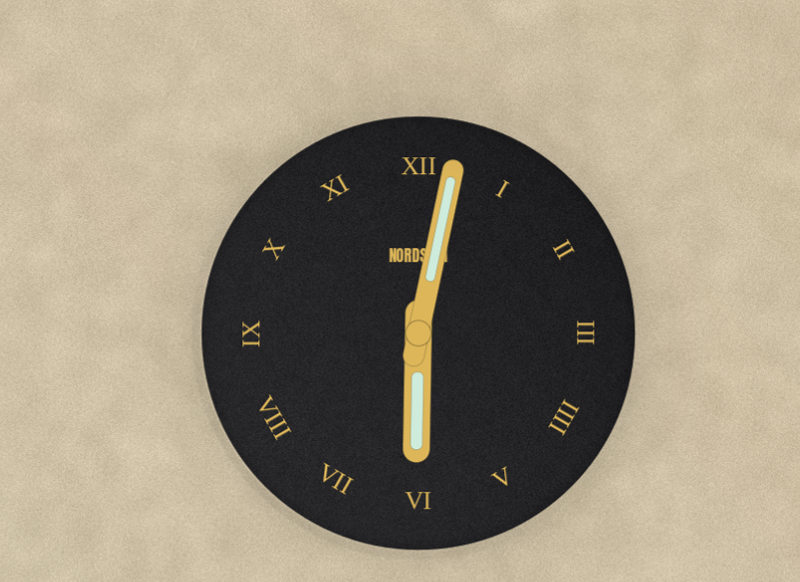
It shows {"hour": 6, "minute": 2}
